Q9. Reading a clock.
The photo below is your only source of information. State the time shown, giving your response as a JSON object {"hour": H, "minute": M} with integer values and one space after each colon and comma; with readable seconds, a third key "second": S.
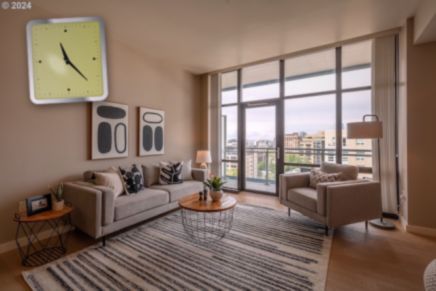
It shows {"hour": 11, "minute": 23}
